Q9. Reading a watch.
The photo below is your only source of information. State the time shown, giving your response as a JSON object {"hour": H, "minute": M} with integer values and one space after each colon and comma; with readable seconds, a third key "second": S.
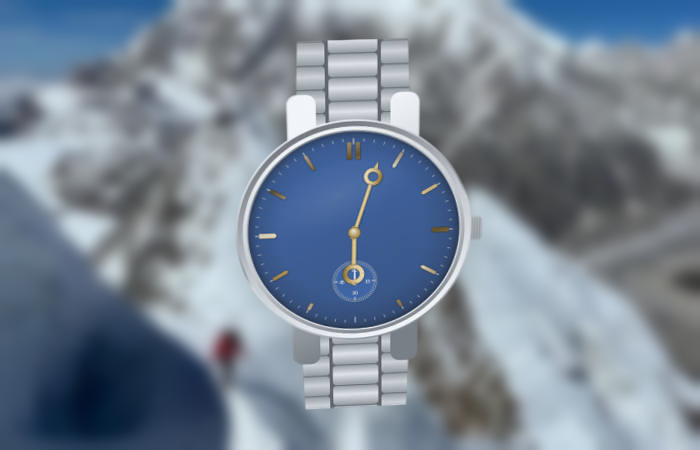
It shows {"hour": 6, "minute": 3}
